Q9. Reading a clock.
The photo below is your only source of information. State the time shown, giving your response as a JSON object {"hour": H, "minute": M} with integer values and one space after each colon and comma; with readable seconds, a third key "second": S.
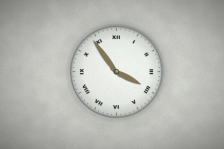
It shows {"hour": 3, "minute": 54}
